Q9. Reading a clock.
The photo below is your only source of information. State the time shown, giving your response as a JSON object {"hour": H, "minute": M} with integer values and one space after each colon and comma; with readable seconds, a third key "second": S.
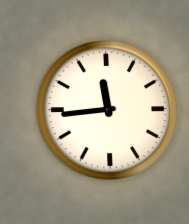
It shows {"hour": 11, "minute": 44}
